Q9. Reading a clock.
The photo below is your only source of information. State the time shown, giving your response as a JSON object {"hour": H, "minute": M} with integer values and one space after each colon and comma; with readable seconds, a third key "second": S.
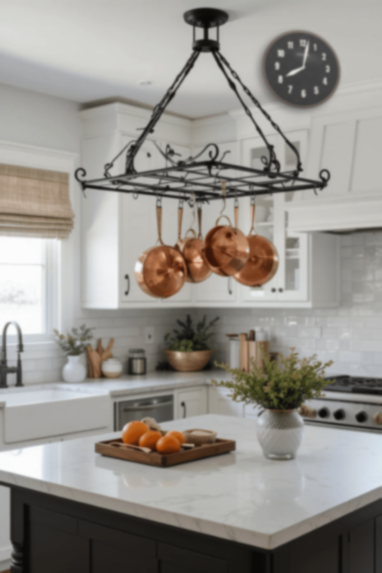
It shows {"hour": 8, "minute": 2}
